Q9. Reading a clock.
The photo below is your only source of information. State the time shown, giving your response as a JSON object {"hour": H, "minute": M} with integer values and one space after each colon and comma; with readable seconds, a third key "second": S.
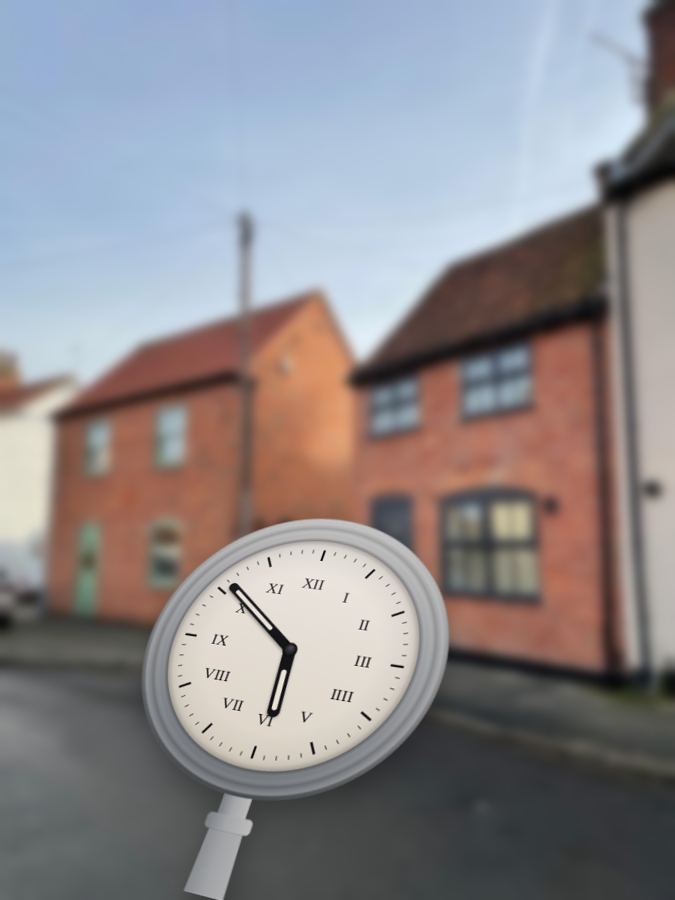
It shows {"hour": 5, "minute": 51}
